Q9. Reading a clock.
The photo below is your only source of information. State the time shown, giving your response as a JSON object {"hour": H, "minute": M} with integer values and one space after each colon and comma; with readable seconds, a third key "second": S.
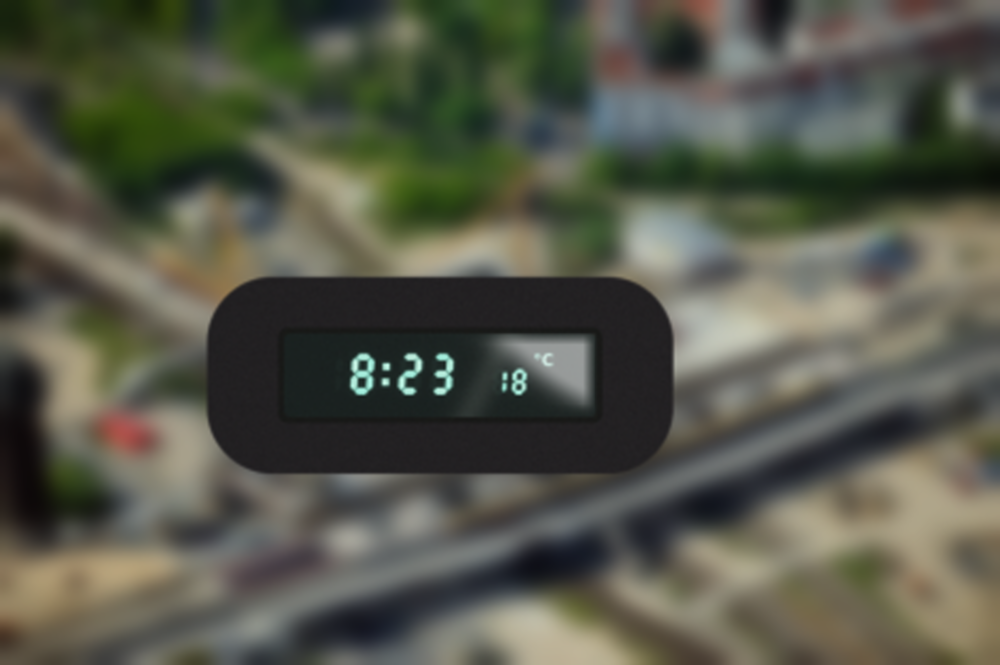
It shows {"hour": 8, "minute": 23}
